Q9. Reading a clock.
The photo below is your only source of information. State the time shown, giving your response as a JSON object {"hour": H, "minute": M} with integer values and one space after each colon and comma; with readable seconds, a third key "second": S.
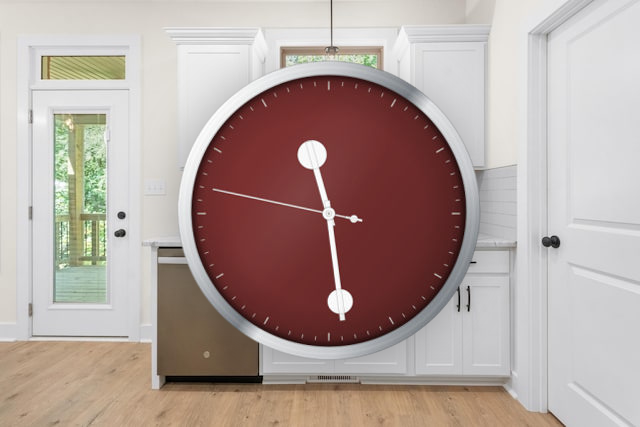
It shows {"hour": 11, "minute": 28, "second": 47}
